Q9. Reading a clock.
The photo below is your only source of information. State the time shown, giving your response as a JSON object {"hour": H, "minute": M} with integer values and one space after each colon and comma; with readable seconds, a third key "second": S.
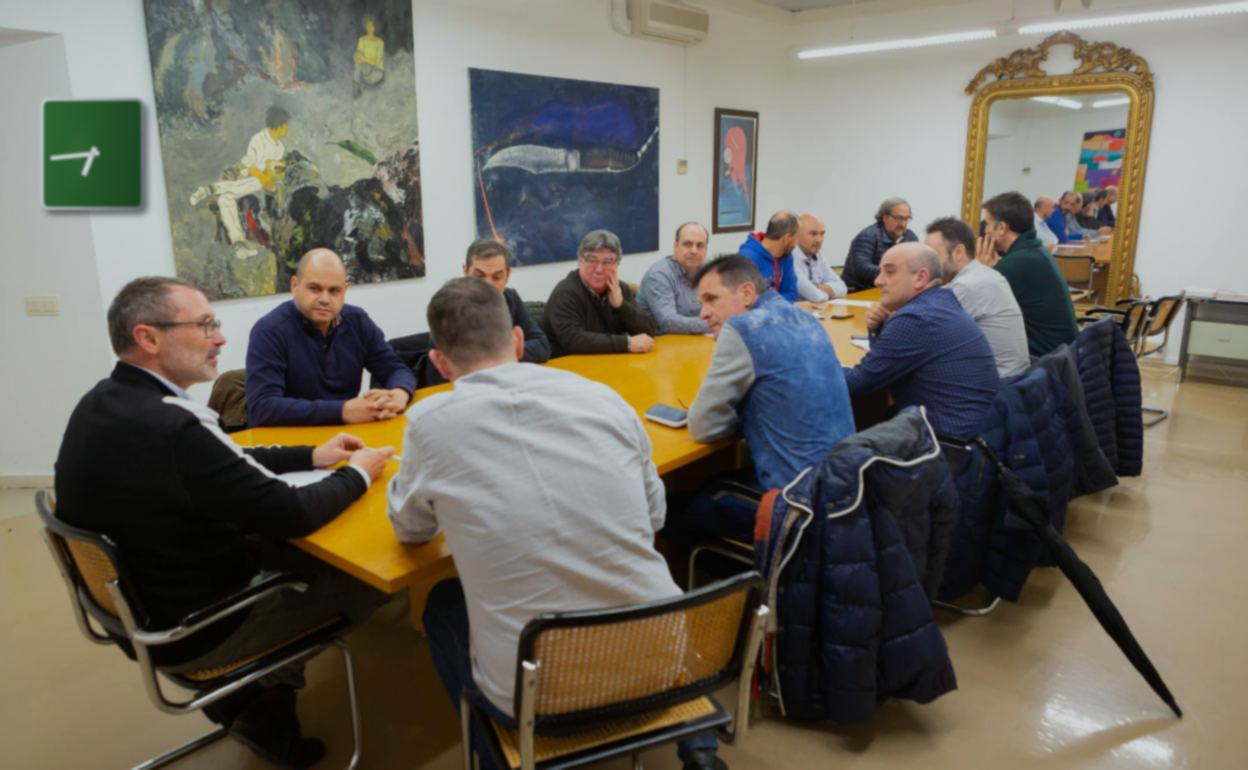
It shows {"hour": 6, "minute": 44}
